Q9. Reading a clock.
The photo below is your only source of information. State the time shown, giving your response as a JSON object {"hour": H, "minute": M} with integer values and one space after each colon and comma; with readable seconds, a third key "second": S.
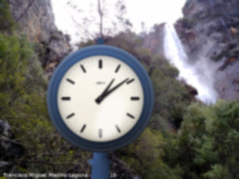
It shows {"hour": 1, "minute": 9}
